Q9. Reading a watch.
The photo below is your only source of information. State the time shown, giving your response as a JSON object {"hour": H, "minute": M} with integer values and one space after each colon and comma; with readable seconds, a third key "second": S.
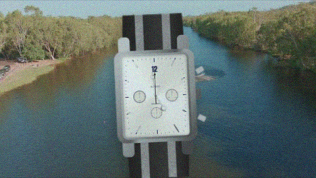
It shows {"hour": 4, "minute": 59}
